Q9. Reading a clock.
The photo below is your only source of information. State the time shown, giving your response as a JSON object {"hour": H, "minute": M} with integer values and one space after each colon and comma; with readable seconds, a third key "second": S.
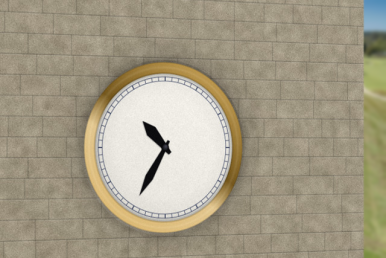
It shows {"hour": 10, "minute": 35}
